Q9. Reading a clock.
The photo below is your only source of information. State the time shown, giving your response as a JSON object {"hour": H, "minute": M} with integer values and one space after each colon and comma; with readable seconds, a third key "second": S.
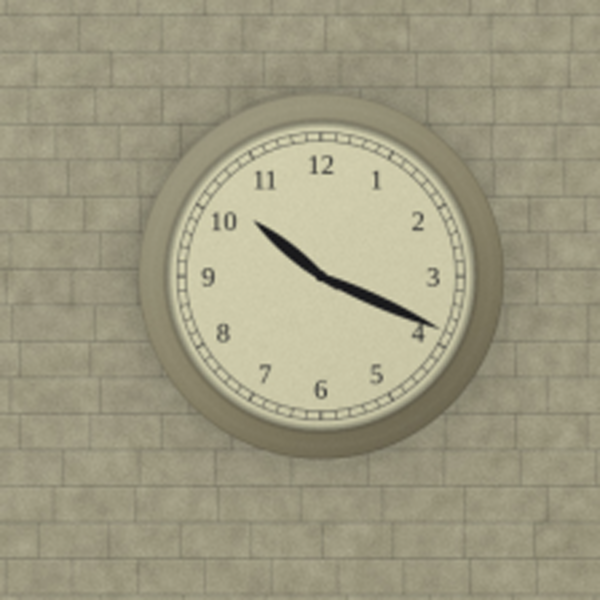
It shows {"hour": 10, "minute": 19}
